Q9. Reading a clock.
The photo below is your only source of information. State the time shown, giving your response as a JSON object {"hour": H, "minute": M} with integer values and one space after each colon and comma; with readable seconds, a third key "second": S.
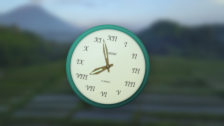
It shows {"hour": 7, "minute": 57}
